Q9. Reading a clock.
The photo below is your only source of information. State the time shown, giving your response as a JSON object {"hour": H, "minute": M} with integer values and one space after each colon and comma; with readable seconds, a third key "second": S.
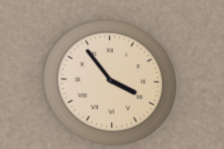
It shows {"hour": 3, "minute": 54}
